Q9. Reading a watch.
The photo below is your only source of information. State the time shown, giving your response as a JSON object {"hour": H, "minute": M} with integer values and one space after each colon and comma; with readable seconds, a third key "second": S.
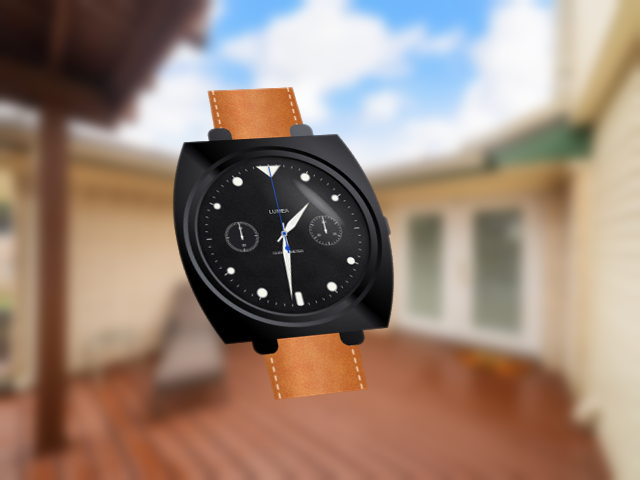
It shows {"hour": 1, "minute": 31}
